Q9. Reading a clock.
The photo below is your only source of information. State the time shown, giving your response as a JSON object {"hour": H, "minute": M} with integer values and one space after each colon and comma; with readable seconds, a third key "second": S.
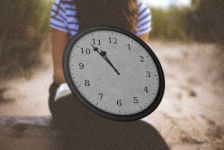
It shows {"hour": 10, "minute": 53}
